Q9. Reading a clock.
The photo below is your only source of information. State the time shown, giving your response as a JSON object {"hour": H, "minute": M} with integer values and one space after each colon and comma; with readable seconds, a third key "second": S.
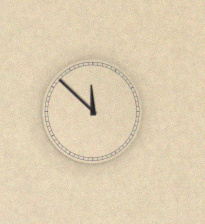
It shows {"hour": 11, "minute": 52}
